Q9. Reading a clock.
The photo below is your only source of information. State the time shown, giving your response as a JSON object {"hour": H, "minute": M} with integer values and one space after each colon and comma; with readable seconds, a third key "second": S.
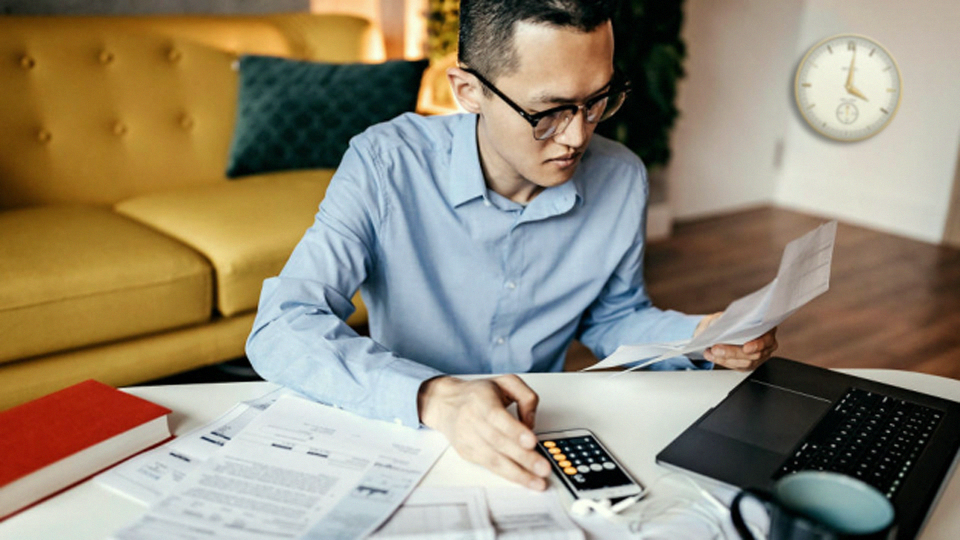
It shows {"hour": 4, "minute": 1}
